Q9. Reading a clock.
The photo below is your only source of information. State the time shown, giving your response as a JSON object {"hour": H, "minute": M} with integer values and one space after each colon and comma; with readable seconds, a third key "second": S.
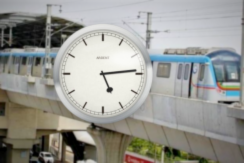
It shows {"hour": 5, "minute": 14}
